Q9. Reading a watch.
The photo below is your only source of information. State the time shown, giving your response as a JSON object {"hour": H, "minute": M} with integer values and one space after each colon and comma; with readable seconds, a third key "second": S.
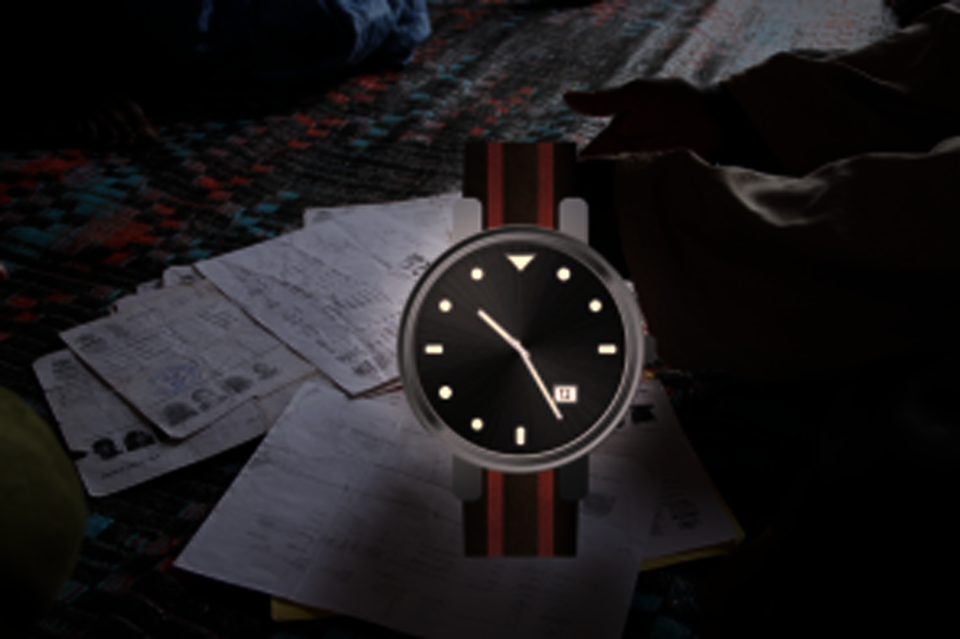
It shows {"hour": 10, "minute": 25}
